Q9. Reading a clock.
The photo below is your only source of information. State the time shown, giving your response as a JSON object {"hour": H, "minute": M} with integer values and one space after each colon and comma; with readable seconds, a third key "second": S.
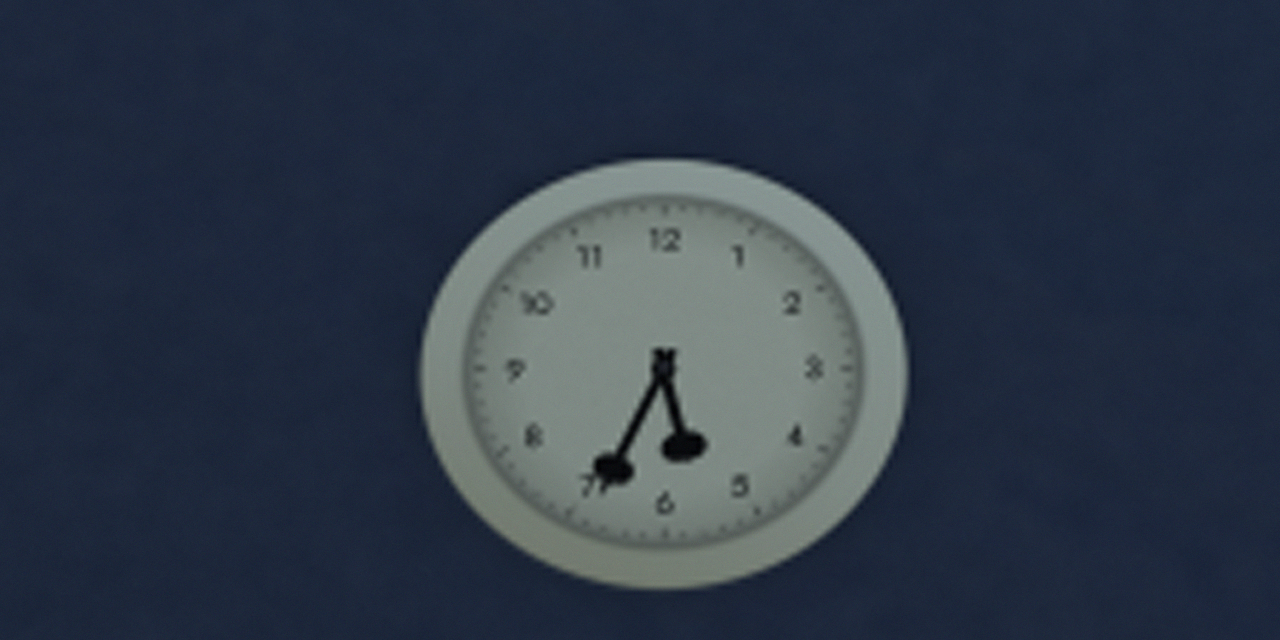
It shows {"hour": 5, "minute": 34}
